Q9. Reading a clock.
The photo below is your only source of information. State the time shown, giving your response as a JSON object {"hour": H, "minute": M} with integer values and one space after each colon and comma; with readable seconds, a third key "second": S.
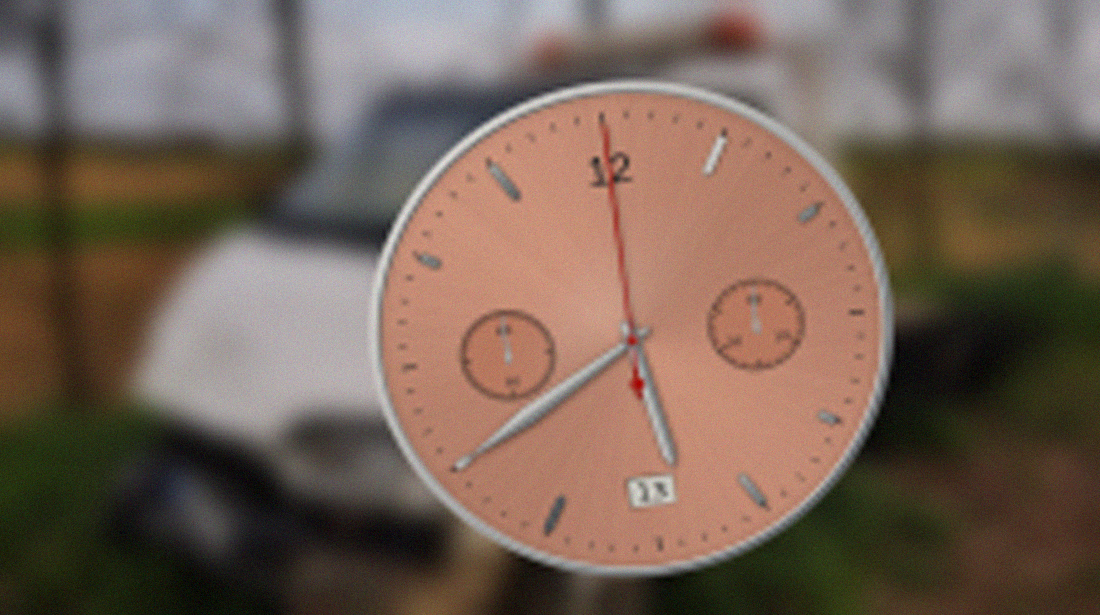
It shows {"hour": 5, "minute": 40}
